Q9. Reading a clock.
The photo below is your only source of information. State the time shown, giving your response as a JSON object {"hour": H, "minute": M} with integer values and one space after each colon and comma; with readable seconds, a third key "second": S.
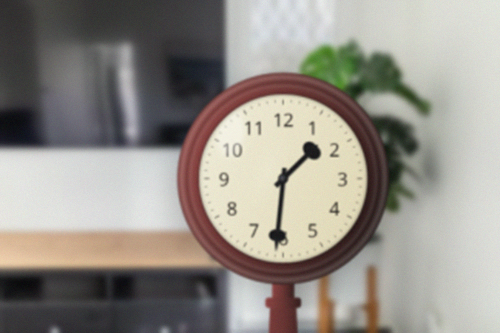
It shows {"hour": 1, "minute": 31}
